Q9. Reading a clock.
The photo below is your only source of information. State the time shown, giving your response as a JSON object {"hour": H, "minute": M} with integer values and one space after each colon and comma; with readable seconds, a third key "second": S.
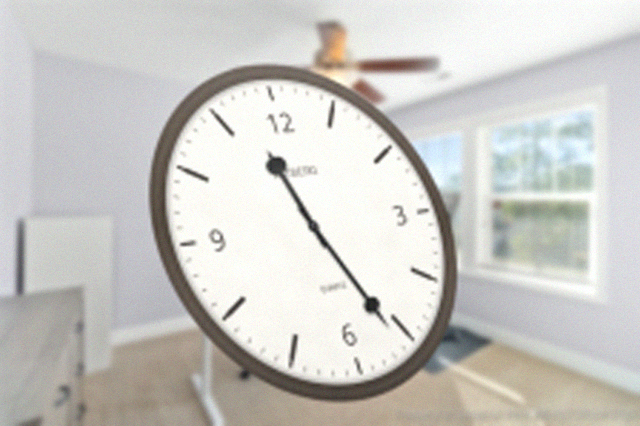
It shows {"hour": 11, "minute": 26}
